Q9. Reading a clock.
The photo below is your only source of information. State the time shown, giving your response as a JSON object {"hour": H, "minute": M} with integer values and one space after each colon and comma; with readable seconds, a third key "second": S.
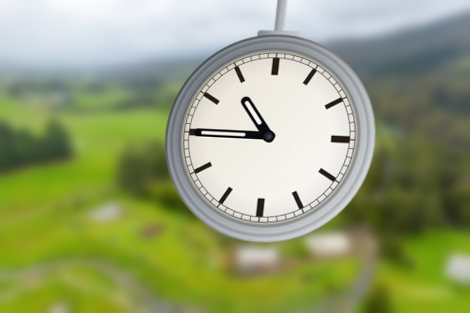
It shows {"hour": 10, "minute": 45}
